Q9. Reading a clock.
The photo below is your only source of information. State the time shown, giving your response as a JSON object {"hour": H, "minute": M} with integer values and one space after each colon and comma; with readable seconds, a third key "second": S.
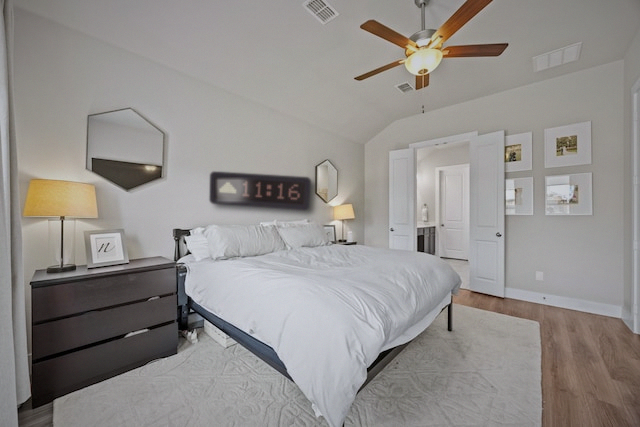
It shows {"hour": 11, "minute": 16}
